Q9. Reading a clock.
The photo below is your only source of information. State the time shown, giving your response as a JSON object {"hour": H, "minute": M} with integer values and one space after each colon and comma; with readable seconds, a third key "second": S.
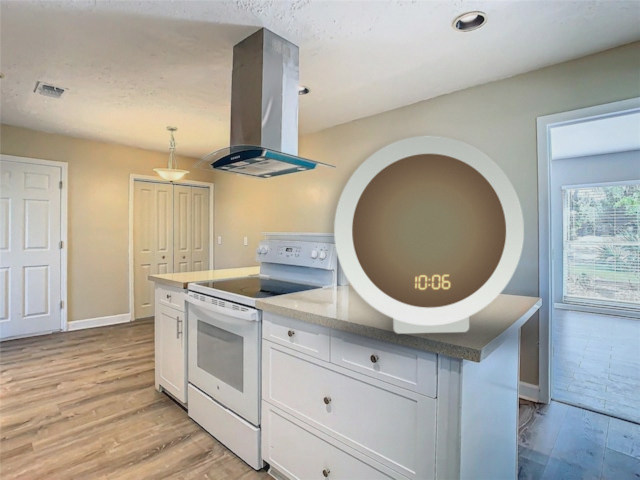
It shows {"hour": 10, "minute": 6}
